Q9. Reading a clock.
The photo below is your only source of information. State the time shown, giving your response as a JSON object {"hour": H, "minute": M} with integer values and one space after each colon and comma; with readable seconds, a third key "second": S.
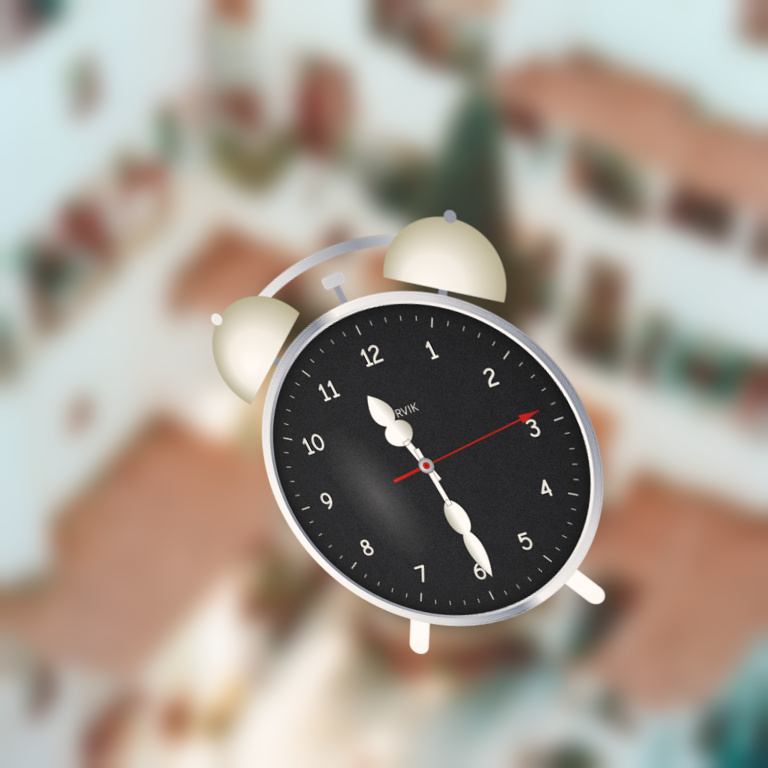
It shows {"hour": 11, "minute": 29, "second": 14}
